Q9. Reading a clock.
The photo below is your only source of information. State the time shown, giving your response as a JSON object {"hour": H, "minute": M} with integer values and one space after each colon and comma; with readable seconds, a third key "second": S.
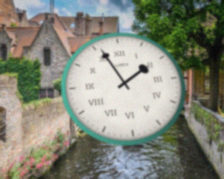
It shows {"hour": 1, "minute": 56}
